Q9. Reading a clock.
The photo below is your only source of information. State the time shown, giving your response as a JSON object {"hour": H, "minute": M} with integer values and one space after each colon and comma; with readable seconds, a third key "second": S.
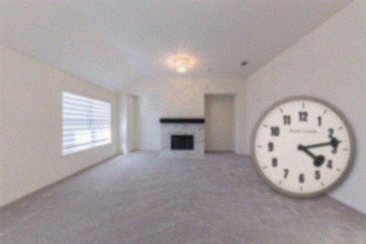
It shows {"hour": 4, "minute": 13}
